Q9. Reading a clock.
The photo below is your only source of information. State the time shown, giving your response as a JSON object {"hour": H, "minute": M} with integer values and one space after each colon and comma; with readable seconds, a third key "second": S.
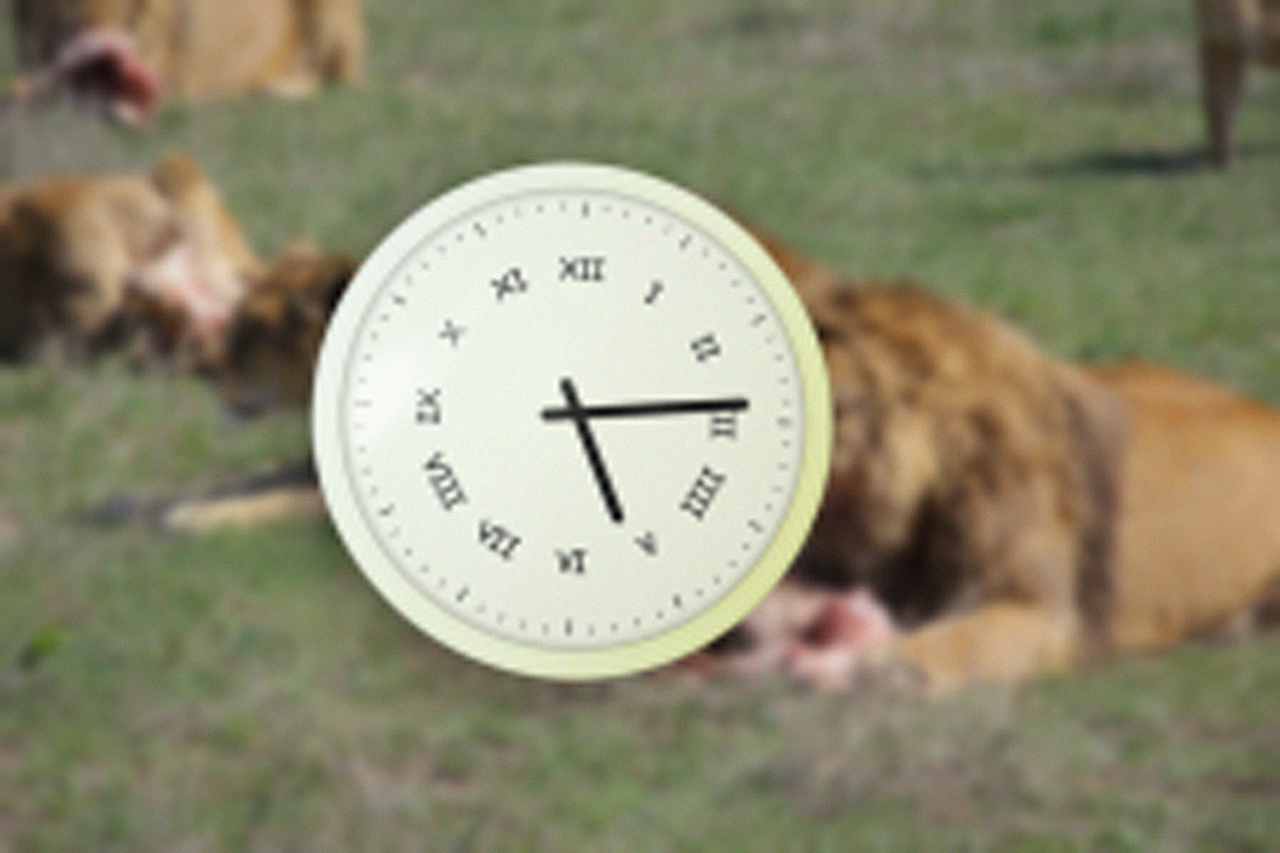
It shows {"hour": 5, "minute": 14}
